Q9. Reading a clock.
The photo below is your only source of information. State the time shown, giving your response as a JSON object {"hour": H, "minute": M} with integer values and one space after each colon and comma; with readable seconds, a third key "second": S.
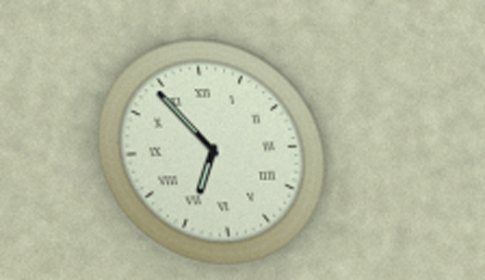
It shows {"hour": 6, "minute": 54}
